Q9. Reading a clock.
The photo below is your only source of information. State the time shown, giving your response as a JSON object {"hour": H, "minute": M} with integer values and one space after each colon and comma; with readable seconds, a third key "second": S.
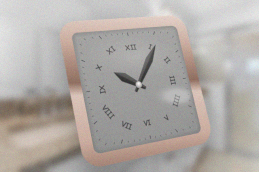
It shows {"hour": 10, "minute": 6}
